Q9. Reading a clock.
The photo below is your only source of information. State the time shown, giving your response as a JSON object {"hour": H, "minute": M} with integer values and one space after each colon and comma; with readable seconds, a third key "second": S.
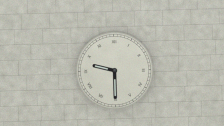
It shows {"hour": 9, "minute": 30}
